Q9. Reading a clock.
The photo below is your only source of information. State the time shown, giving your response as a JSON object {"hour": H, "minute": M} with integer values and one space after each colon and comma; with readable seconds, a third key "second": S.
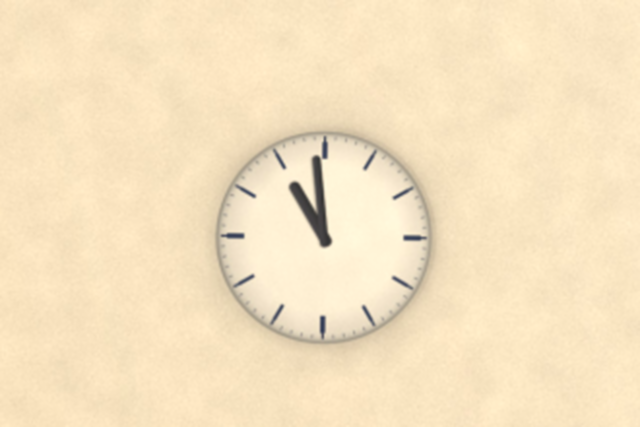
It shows {"hour": 10, "minute": 59}
